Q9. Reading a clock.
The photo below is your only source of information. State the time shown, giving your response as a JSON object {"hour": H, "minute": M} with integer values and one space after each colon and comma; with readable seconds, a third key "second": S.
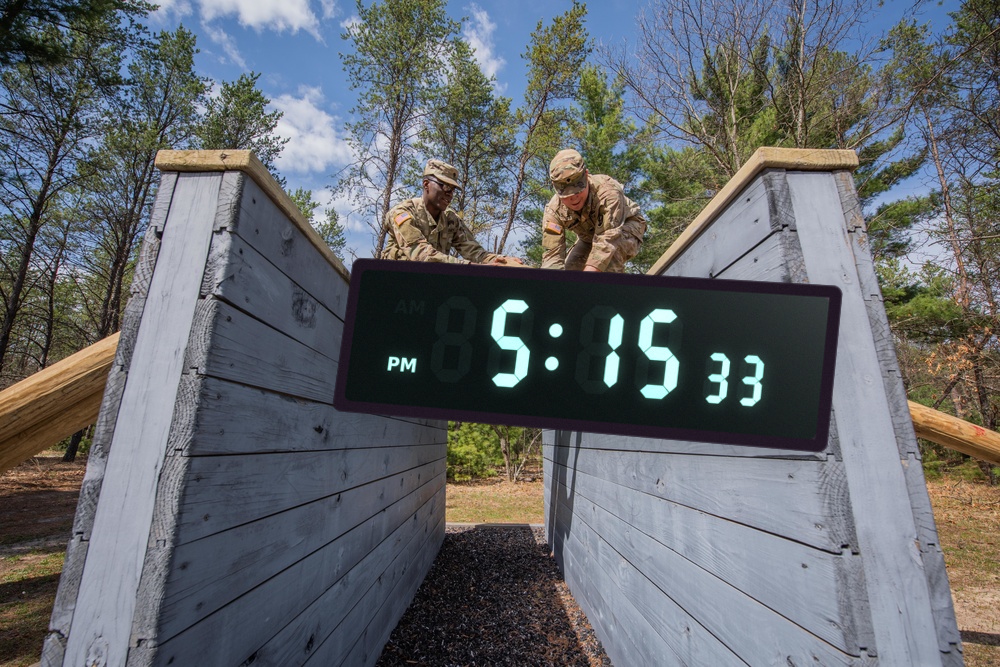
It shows {"hour": 5, "minute": 15, "second": 33}
